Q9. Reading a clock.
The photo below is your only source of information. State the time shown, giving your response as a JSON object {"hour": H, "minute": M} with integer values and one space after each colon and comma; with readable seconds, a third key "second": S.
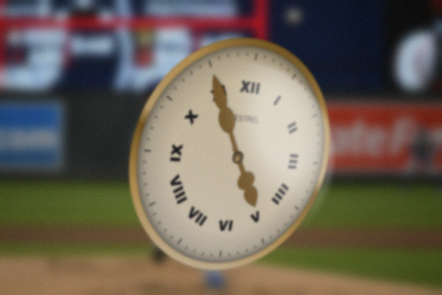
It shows {"hour": 4, "minute": 55}
